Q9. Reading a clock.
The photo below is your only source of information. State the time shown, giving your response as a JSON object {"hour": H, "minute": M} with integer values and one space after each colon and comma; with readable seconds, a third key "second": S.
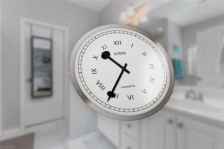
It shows {"hour": 10, "minute": 36}
